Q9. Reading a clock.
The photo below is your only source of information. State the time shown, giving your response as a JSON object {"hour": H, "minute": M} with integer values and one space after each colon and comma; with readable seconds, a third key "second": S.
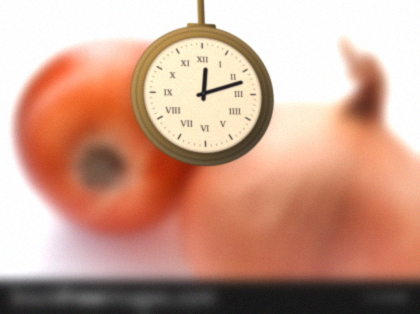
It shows {"hour": 12, "minute": 12}
